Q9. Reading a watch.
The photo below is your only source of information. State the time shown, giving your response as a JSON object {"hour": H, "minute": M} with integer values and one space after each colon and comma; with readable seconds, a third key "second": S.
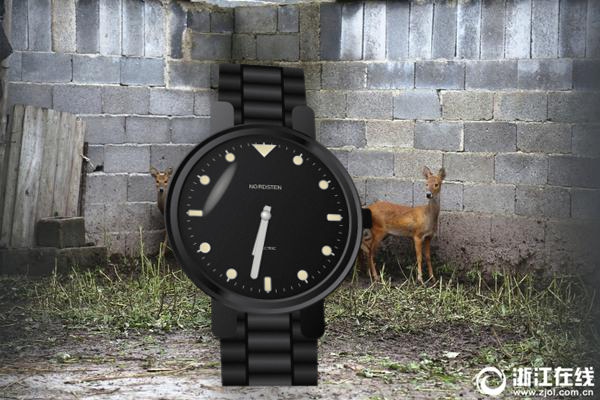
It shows {"hour": 6, "minute": 32}
